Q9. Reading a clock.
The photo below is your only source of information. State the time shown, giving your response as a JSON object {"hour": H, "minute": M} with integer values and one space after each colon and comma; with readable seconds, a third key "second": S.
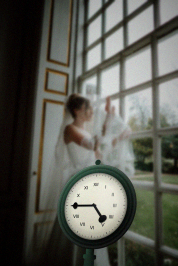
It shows {"hour": 4, "minute": 45}
